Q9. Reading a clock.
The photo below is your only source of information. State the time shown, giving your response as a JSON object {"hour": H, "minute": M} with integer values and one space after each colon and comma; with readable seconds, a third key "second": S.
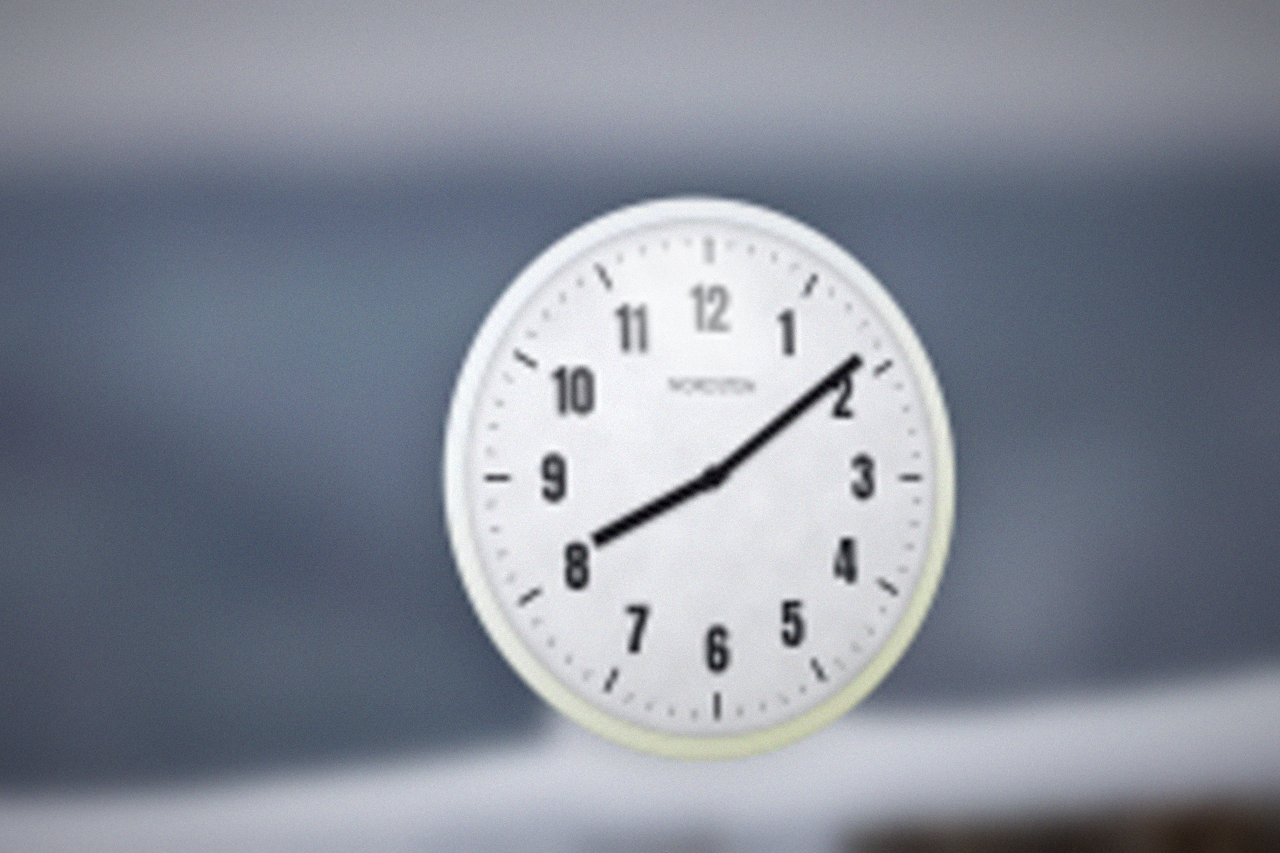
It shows {"hour": 8, "minute": 9}
